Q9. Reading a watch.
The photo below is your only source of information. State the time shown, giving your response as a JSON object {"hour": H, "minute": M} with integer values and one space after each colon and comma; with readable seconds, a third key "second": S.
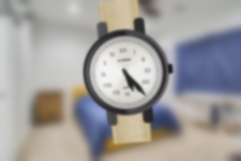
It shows {"hour": 5, "minute": 24}
